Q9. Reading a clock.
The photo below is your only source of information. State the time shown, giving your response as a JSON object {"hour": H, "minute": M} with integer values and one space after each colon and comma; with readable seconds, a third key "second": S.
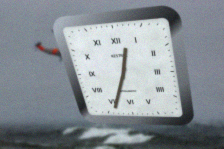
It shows {"hour": 12, "minute": 34}
